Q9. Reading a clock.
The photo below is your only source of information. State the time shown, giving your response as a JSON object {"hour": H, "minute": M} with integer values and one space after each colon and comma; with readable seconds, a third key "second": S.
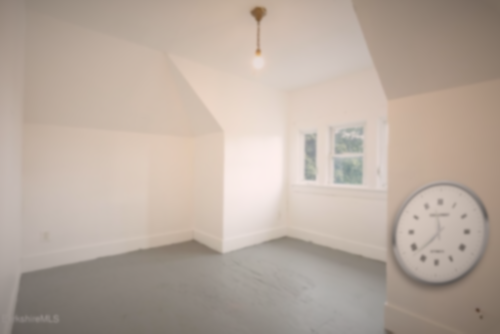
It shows {"hour": 11, "minute": 38}
